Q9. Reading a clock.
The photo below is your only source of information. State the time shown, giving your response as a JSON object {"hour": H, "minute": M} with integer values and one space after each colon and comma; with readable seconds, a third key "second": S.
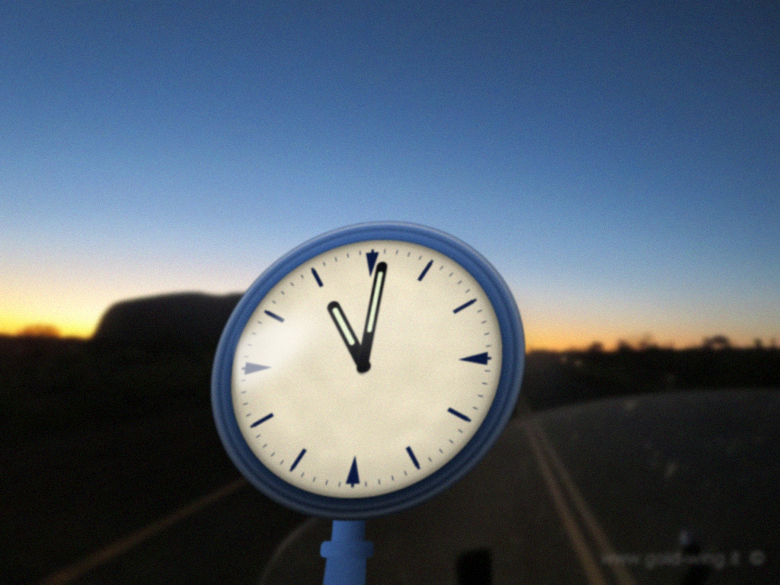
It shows {"hour": 11, "minute": 1}
